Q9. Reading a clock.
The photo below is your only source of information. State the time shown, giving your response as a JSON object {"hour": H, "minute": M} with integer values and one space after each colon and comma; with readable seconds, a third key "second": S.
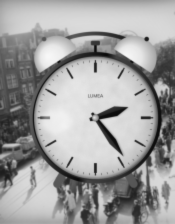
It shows {"hour": 2, "minute": 24}
